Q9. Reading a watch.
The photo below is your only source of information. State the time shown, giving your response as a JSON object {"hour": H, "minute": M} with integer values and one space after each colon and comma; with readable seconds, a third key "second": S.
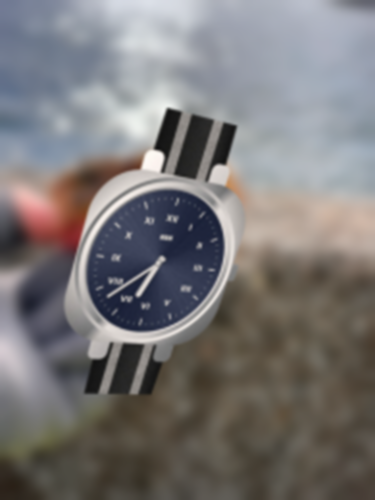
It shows {"hour": 6, "minute": 38}
